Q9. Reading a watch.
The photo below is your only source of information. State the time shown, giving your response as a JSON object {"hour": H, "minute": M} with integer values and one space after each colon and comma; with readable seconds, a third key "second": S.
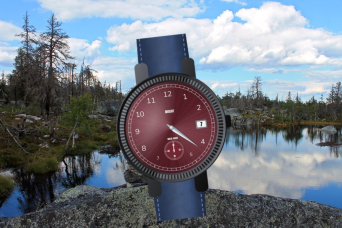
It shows {"hour": 4, "minute": 22}
